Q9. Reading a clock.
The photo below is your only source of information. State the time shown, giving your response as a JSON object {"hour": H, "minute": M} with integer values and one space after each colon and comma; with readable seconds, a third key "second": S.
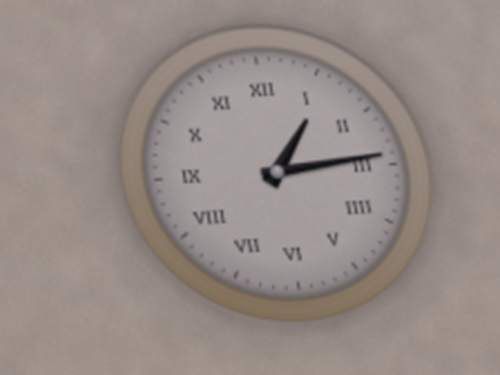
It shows {"hour": 1, "minute": 14}
